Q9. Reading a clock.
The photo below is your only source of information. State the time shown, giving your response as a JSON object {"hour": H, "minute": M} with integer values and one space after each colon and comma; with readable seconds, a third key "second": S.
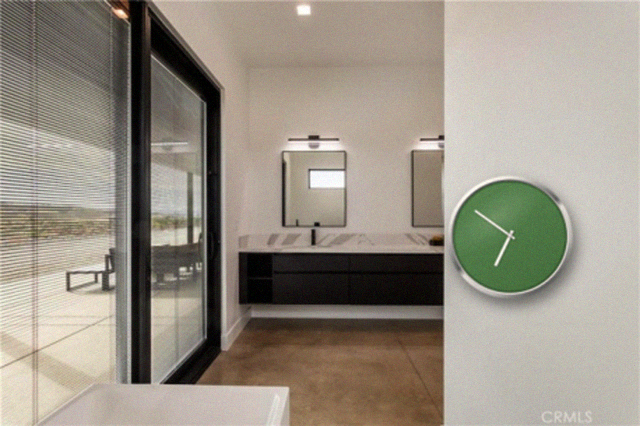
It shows {"hour": 6, "minute": 51}
